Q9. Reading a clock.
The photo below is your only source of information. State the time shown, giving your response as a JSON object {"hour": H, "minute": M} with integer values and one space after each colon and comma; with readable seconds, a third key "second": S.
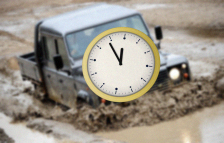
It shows {"hour": 11, "minute": 54}
